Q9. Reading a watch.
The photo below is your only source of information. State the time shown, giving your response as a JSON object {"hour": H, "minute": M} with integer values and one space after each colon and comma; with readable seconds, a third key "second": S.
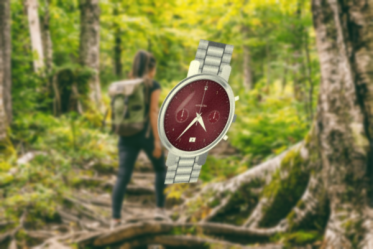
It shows {"hour": 4, "minute": 36}
